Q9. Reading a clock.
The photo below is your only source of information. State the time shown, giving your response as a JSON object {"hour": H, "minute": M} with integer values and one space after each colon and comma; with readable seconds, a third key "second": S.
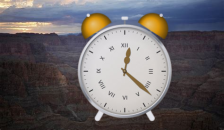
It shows {"hour": 12, "minute": 22}
